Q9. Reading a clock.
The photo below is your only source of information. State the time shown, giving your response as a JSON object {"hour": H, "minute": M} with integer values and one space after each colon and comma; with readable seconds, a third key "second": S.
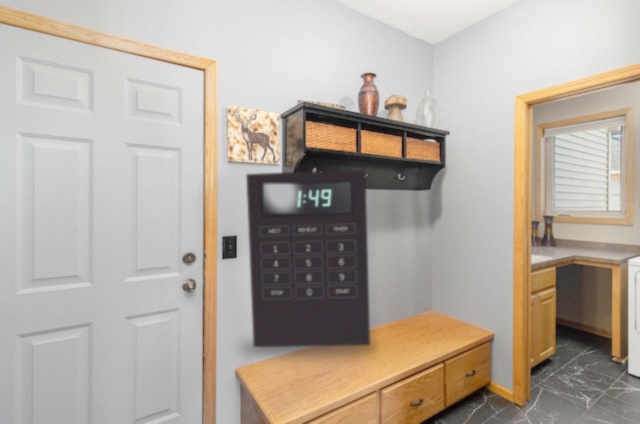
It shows {"hour": 1, "minute": 49}
